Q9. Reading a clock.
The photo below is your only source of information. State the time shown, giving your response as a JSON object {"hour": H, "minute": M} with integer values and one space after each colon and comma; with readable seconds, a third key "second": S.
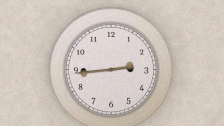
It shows {"hour": 2, "minute": 44}
